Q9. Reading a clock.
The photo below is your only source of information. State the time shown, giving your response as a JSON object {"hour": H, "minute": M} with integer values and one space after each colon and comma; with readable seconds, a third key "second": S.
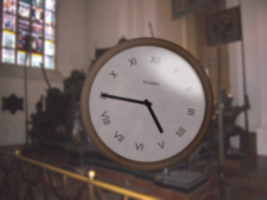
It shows {"hour": 4, "minute": 45}
